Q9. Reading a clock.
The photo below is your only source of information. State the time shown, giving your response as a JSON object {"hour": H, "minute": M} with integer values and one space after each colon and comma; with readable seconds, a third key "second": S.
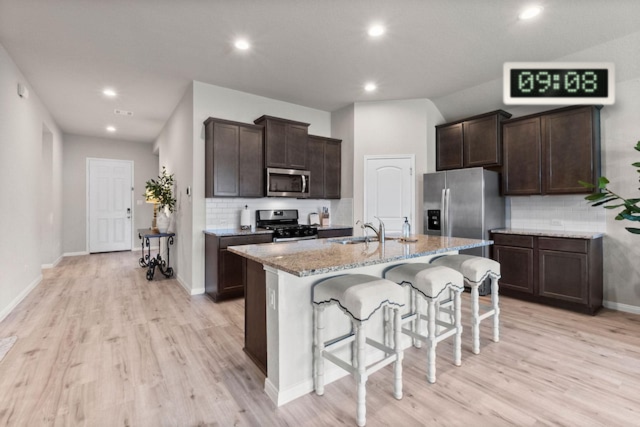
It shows {"hour": 9, "minute": 8}
